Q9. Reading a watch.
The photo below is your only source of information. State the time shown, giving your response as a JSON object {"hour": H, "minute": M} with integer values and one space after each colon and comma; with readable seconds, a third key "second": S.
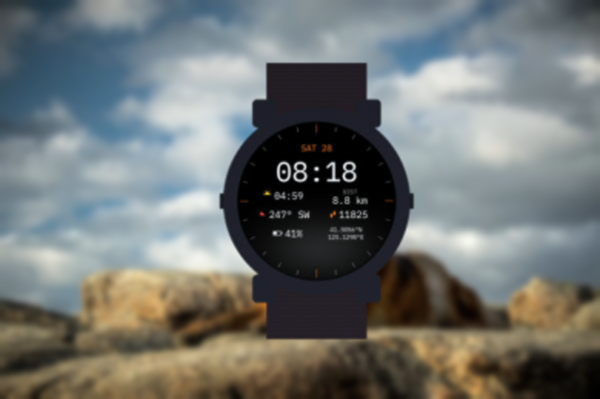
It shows {"hour": 8, "minute": 18}
